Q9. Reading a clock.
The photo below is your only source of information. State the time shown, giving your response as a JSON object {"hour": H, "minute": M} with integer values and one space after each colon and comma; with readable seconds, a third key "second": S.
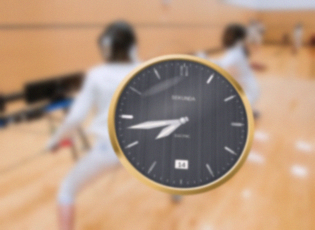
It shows {"hour": 7, "minute": 43}
